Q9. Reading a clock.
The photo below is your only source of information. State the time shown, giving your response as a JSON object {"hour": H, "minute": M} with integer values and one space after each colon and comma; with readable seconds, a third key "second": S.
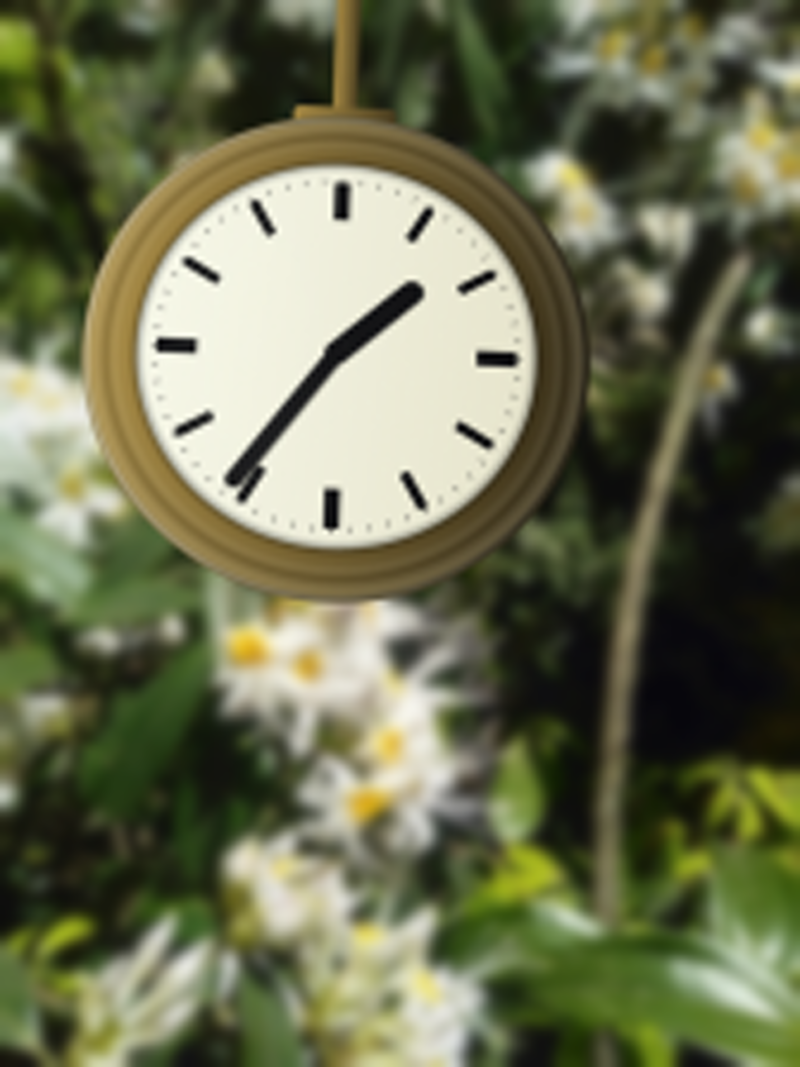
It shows {"hour": 1, "minute": 36}
